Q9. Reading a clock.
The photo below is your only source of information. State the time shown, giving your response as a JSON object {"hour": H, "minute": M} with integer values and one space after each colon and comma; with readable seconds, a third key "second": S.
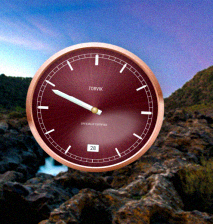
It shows {"hour": 9, "minute": 49}
